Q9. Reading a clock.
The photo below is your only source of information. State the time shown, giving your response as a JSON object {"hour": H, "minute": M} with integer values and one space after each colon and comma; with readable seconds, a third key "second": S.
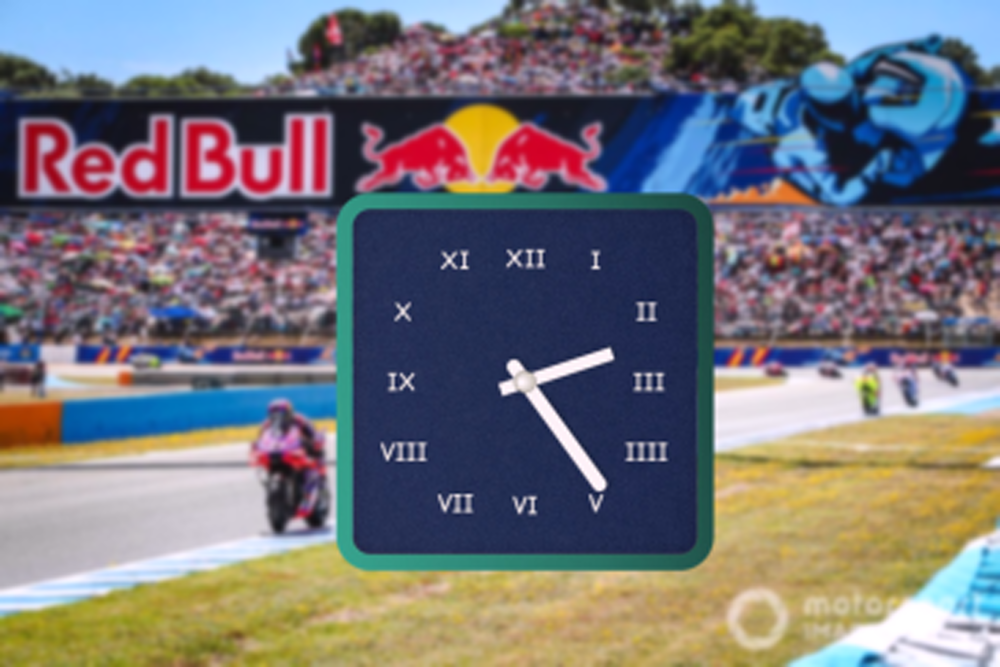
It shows {"hour": 2, "minute": 24}
